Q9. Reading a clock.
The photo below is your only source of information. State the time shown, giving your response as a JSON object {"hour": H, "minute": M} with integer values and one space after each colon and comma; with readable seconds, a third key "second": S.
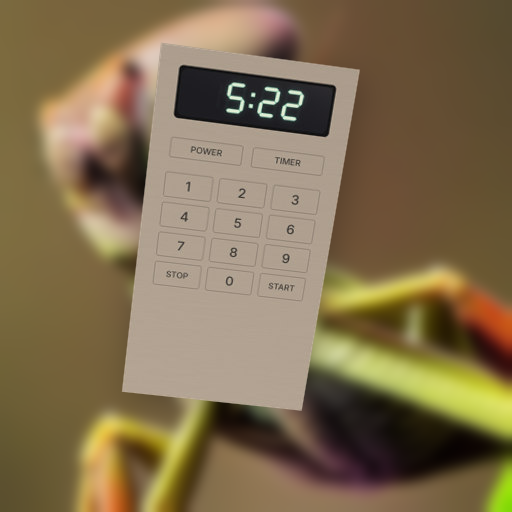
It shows {"hour": 5, "minute": 22}
